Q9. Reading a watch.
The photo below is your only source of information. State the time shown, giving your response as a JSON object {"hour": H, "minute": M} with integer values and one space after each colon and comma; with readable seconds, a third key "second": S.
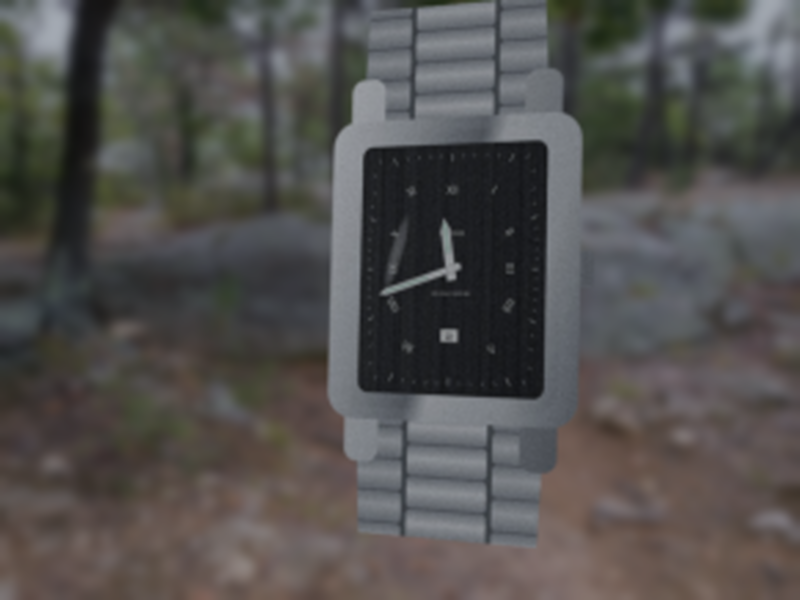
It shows {"hour": 11, "minute": 42}
